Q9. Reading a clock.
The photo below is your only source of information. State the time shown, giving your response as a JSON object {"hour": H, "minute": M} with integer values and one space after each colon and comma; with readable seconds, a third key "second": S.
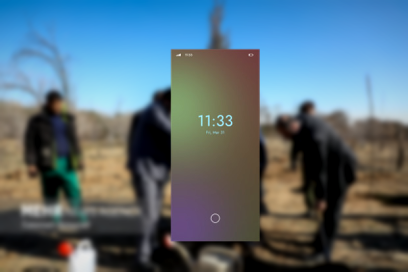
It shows {"hour": 11, "minute": 33}
